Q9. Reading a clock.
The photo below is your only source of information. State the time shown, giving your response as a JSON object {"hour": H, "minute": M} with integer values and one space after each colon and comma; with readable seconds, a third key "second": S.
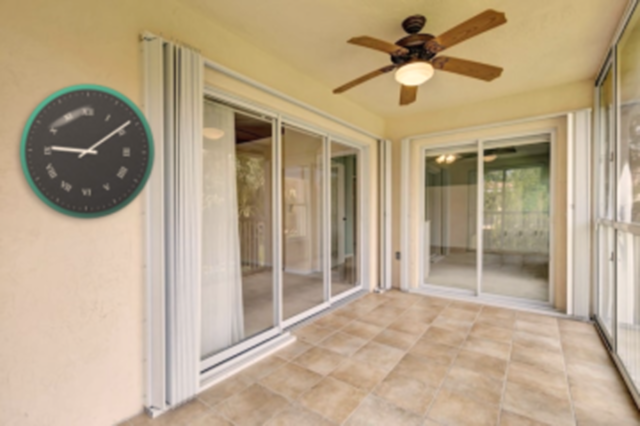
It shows {"hour": 9, "minute": 9}
